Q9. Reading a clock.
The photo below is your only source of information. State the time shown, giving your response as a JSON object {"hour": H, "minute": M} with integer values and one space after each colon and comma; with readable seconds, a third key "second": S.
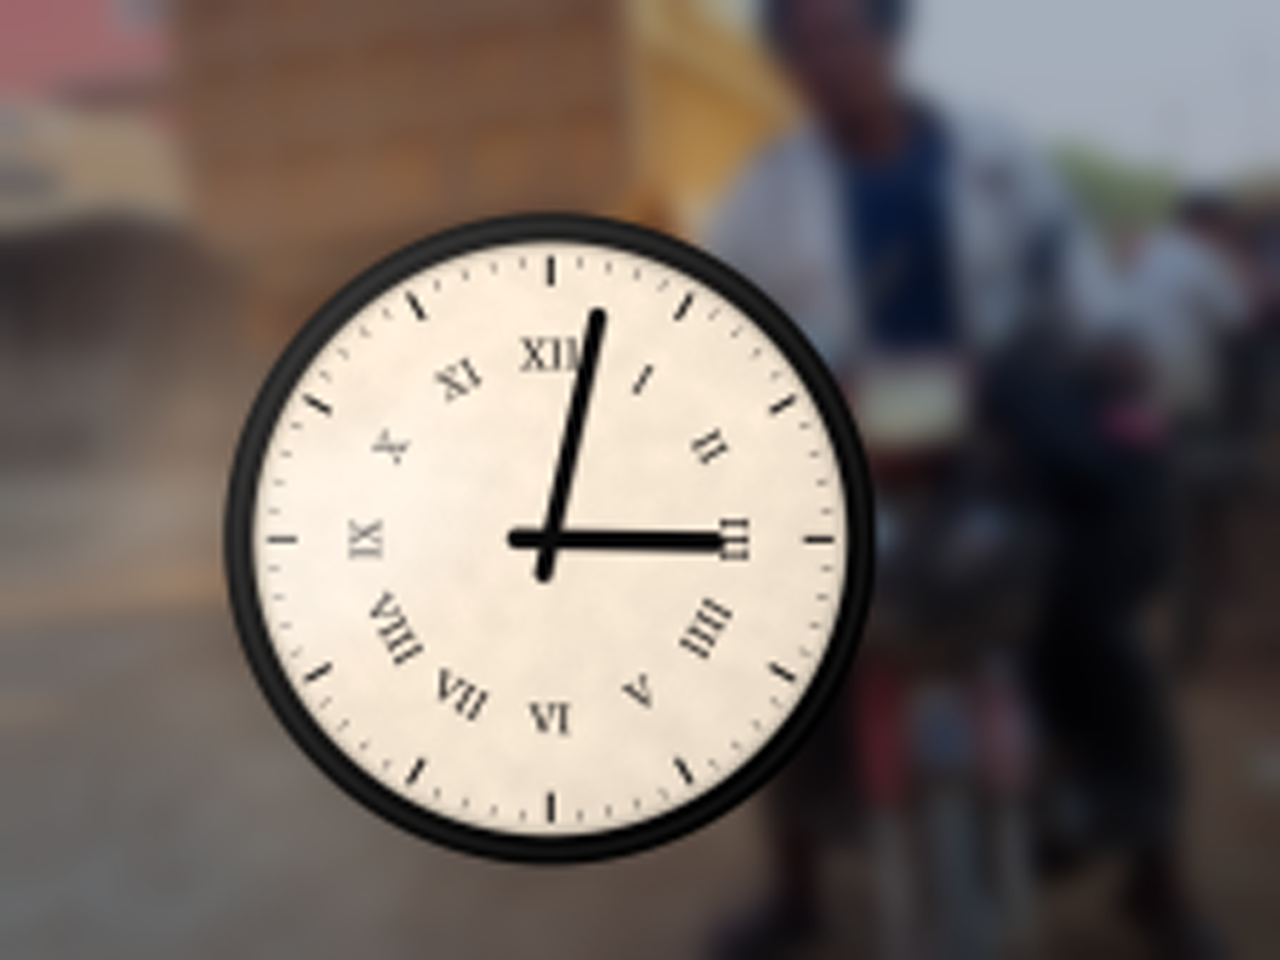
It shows {"hour": 3, "minute": 2}
